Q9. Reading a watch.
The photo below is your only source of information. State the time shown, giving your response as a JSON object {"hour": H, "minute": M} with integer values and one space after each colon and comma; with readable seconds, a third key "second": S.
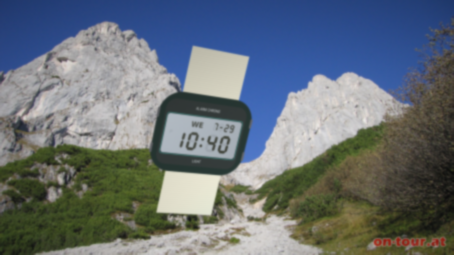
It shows {"hour": 10, "minute": 40}
